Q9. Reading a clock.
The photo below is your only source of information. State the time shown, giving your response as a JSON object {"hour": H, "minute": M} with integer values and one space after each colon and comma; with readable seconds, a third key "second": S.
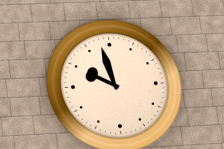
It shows {"hour": 9, "minute": 58}
